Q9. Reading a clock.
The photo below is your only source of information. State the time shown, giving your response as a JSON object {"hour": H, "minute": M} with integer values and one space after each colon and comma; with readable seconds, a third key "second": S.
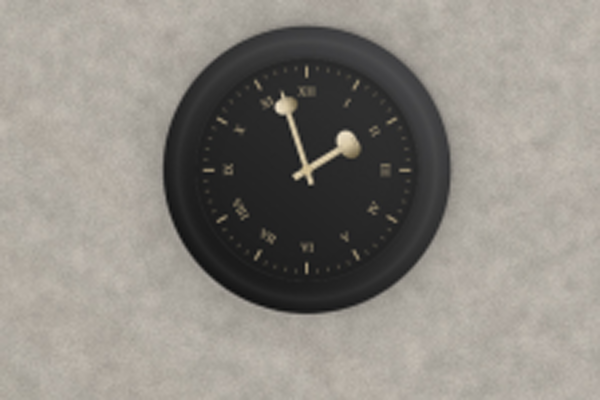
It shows {"hour": 1, "minute": 57}
